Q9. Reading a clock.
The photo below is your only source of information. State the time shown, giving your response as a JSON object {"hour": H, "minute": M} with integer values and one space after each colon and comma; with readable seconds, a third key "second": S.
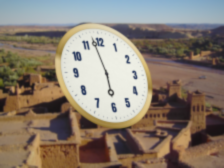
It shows {"hour": 5, "minute": 58}
